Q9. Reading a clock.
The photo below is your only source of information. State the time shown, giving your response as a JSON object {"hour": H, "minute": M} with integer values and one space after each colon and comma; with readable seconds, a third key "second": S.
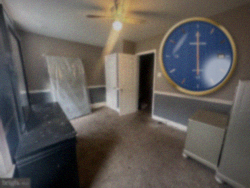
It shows {"hour": 6, "minute": 0}
